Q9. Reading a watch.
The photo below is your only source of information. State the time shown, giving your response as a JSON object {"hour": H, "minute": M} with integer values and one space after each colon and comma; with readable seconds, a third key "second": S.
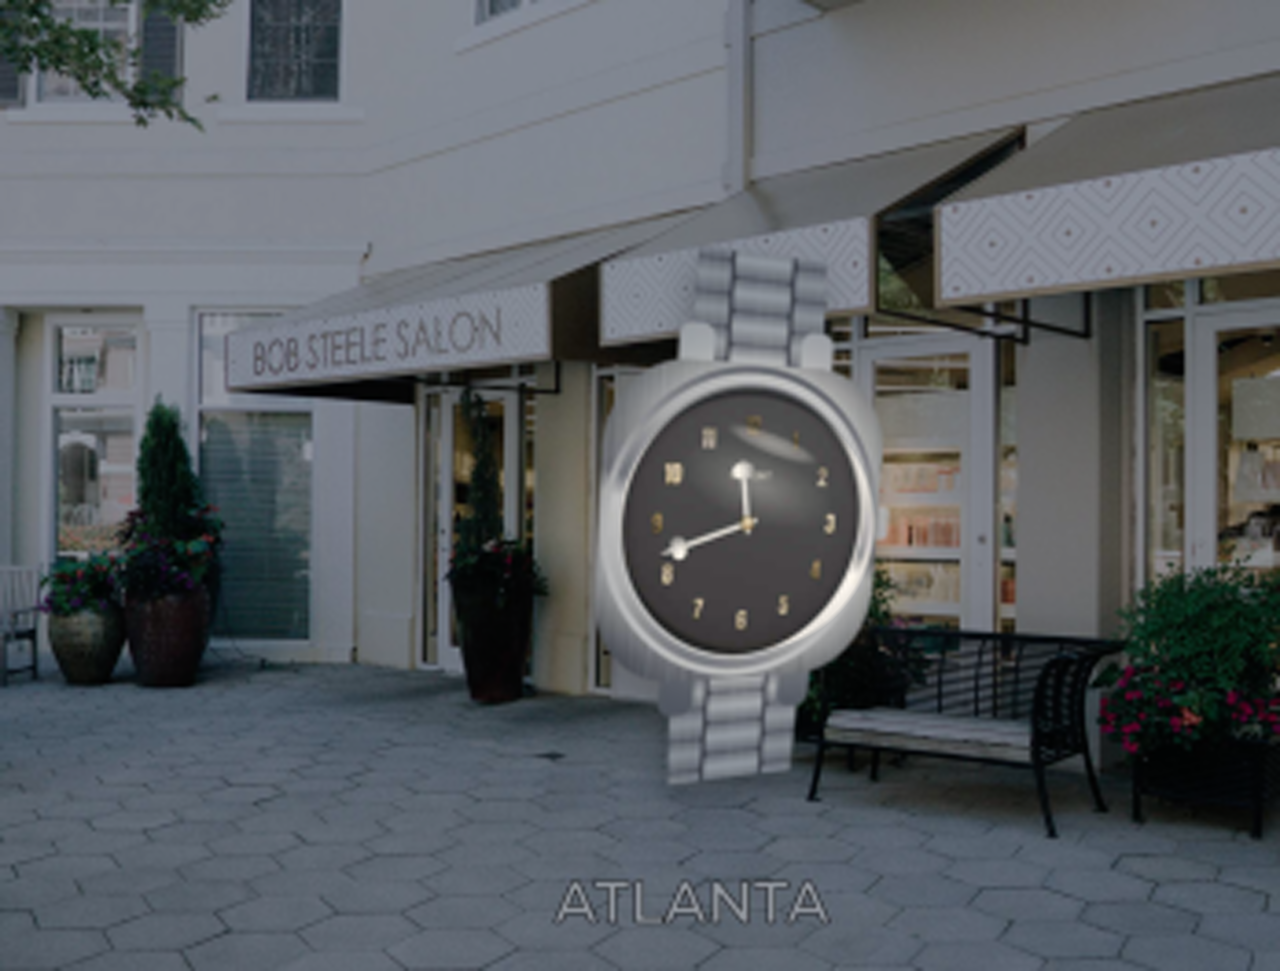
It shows {"hour": 11, "minute": 42}
